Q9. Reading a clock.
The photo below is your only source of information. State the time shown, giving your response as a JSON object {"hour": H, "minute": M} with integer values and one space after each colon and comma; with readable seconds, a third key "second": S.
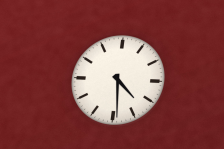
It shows {"hour": 4, "minute": 29}
